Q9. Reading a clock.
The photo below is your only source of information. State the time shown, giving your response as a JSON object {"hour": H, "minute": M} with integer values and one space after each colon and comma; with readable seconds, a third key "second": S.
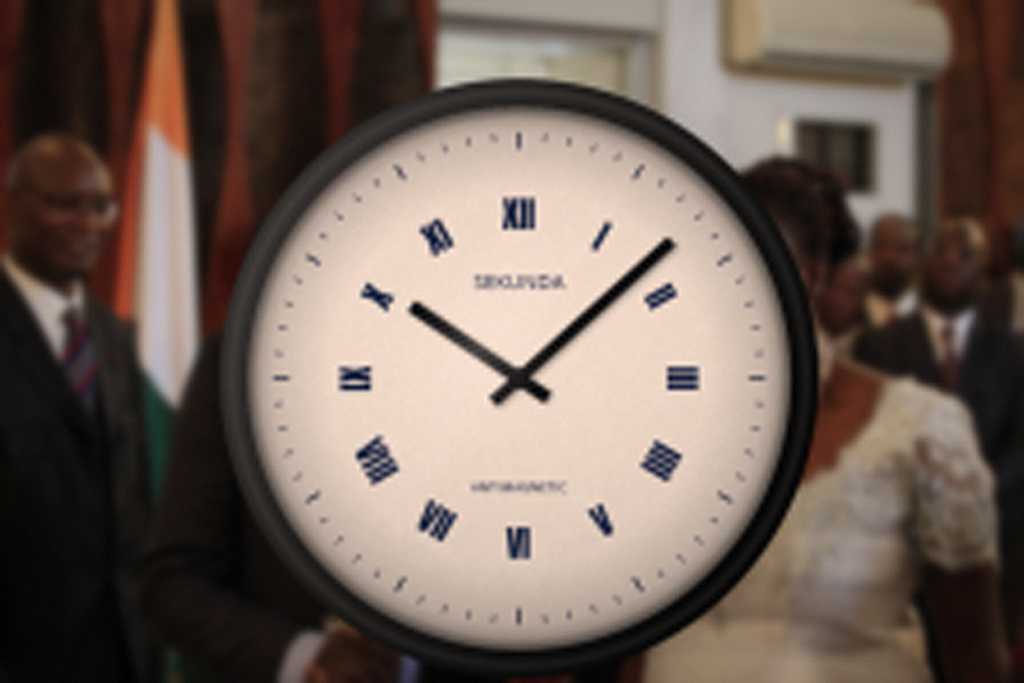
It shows {"hour": 10, "minute": 8}
